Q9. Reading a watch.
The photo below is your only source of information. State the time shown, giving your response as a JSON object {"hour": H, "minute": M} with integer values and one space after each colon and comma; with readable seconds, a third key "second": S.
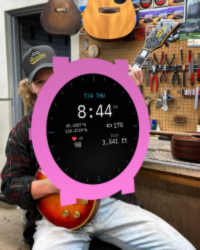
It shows {"hour": 8, "minute": 44}
